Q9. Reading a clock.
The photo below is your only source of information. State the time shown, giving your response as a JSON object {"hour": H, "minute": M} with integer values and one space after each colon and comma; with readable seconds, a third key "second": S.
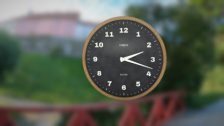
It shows {"hour": 2, "minute": 18}
